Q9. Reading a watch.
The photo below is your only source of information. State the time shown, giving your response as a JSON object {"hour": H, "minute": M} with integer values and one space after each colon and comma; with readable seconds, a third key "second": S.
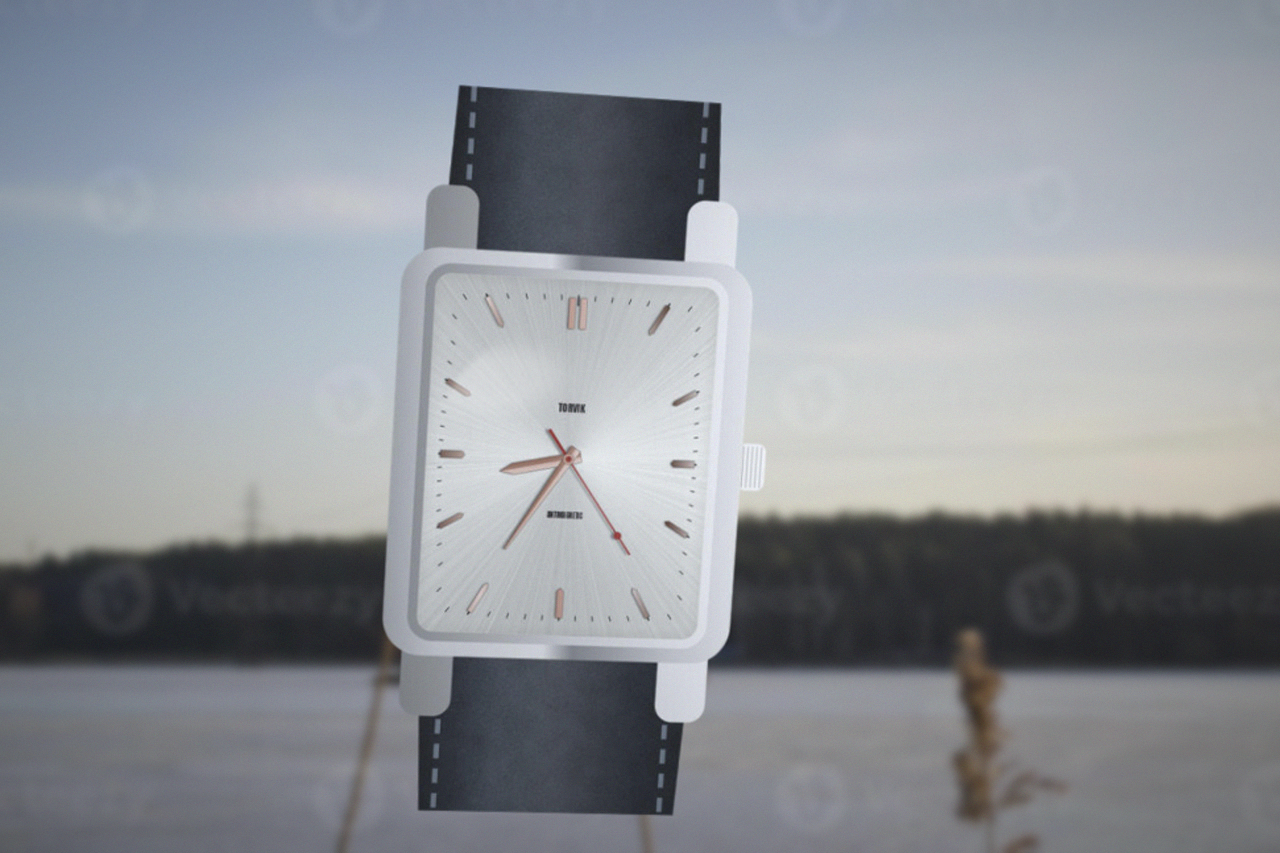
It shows {"hour": 8, "minute": 35, "second": 24}
